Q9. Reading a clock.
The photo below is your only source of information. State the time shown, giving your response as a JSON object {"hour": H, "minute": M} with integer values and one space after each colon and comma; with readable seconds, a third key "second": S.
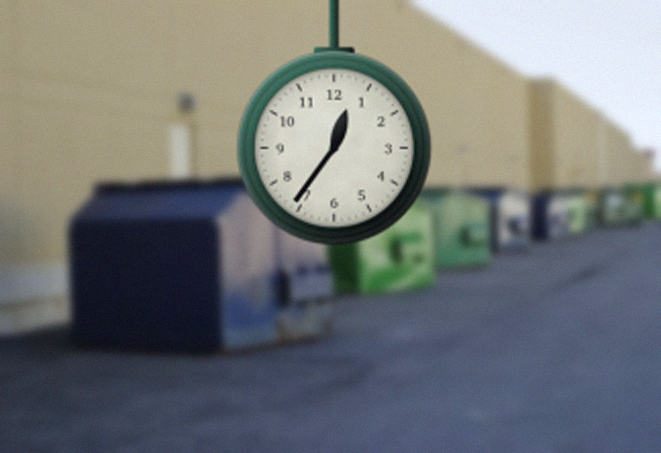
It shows {"hour": 12, "minute": 36}
